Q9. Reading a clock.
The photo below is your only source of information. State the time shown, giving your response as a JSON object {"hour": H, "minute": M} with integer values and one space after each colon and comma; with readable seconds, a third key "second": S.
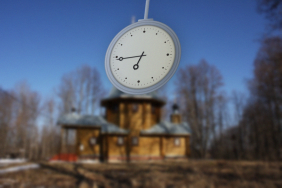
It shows {"hour": 6, "minute": 44}
